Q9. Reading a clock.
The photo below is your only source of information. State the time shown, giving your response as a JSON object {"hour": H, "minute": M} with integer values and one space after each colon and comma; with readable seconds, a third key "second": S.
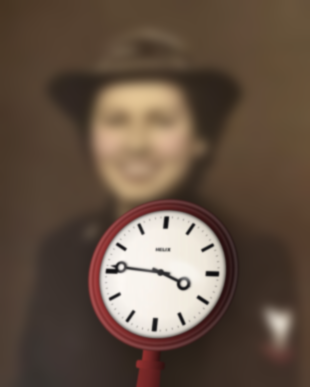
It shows {"hour": 3, "minute": 46}
